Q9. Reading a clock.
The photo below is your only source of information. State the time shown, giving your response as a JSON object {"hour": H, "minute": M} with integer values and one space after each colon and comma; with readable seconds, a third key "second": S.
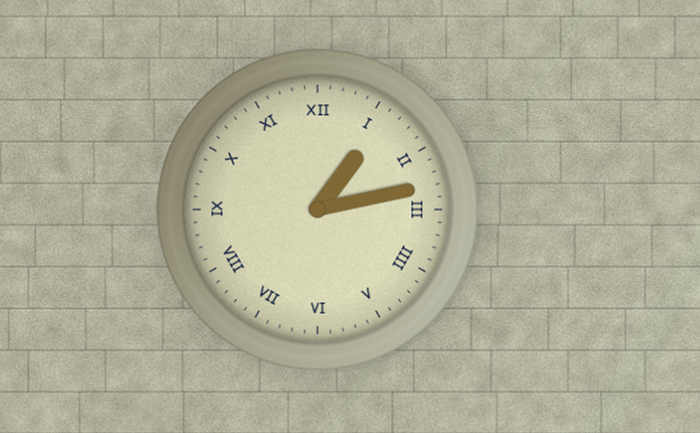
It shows {"hour": 1, "minute": 13}
